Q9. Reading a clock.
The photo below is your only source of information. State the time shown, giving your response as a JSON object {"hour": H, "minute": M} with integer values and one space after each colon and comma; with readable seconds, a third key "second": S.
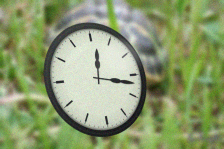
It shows {"hour": 12, "minute": 17}
